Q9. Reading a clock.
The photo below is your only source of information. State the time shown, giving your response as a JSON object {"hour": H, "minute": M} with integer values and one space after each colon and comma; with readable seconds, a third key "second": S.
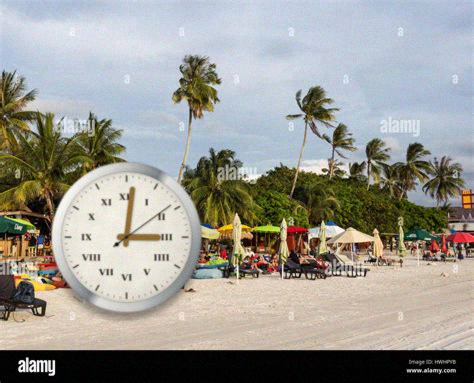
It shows {"hour": 3, "minute": 1, "second": 9}
